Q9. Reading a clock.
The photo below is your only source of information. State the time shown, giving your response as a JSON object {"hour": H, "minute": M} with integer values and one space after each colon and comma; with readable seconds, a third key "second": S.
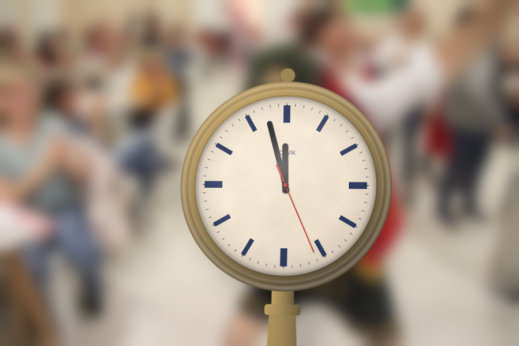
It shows {"hour": 11, "minute": 57, "second": 26}
